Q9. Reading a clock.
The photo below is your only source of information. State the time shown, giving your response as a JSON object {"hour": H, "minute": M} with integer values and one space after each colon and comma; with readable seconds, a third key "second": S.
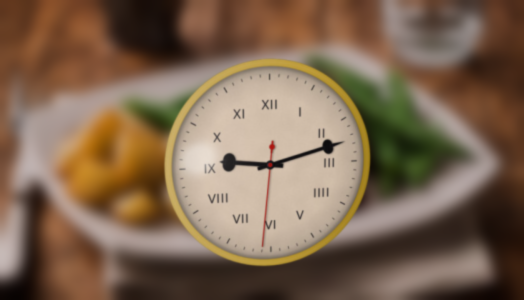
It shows {"hour": 9, "minute": 12, "second": 31}
